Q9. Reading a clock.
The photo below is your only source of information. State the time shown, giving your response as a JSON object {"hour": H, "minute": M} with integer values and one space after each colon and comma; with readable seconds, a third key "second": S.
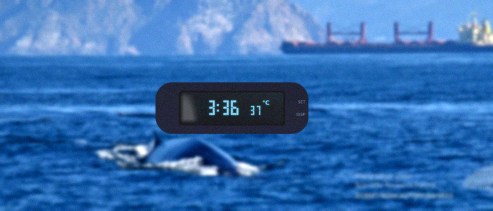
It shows {"hour": 3, "minute": 36}
